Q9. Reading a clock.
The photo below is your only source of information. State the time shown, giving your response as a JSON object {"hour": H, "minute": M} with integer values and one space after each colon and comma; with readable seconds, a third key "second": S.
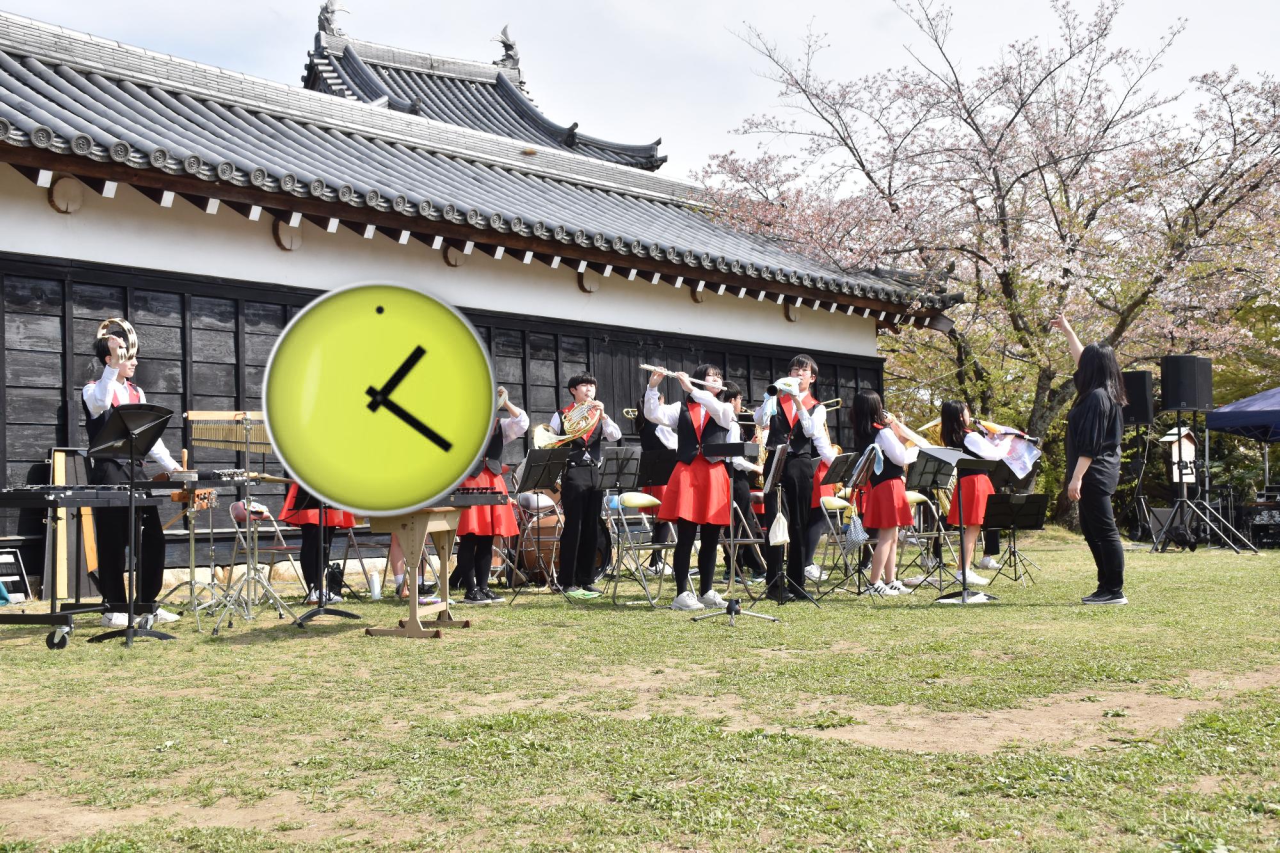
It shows {"hour": 1, "minute": 21}
